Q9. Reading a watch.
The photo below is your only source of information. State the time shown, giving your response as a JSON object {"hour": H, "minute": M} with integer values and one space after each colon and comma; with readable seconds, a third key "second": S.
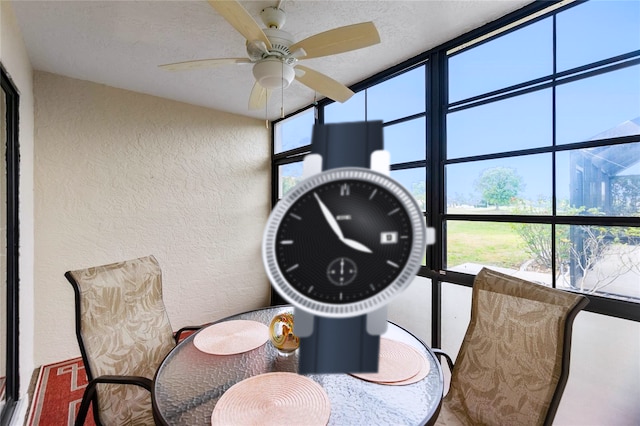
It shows {"hour": 3, "minute": 55}
